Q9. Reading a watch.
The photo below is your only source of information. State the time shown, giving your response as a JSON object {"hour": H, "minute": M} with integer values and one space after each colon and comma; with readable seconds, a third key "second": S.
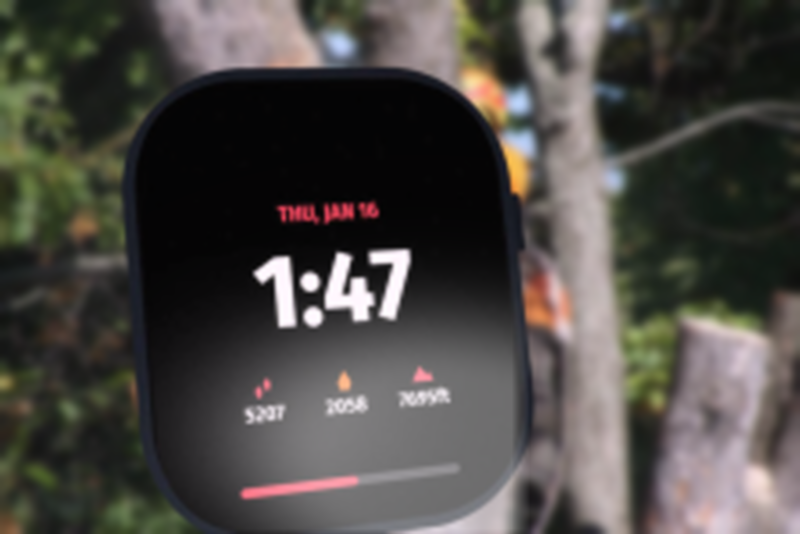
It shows {"hour": 1, "minute": 47}
